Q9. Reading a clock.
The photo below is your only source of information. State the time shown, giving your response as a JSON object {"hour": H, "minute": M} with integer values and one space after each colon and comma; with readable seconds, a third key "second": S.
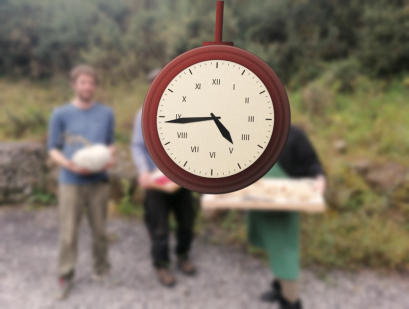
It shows {"hour": 4, "minute": 44}
